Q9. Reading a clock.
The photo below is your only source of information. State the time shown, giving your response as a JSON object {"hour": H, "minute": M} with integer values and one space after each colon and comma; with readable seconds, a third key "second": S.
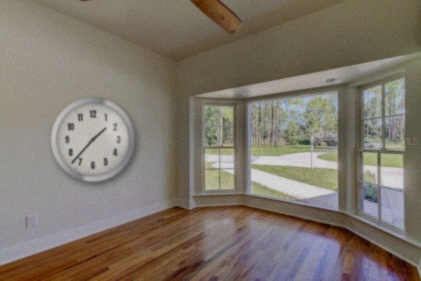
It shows {"hour": 1, "minute": 37}
